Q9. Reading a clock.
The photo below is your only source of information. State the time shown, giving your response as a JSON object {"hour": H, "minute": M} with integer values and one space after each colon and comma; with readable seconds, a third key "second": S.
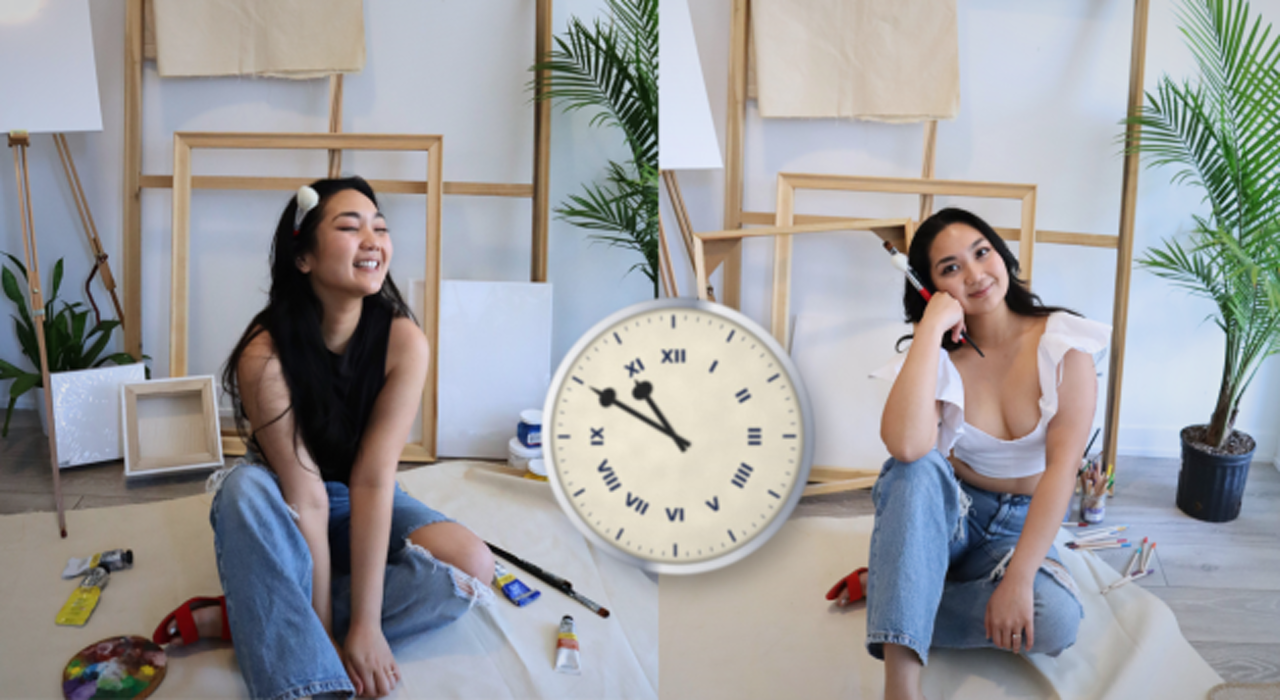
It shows {"hour": 10, "minute": 50}
